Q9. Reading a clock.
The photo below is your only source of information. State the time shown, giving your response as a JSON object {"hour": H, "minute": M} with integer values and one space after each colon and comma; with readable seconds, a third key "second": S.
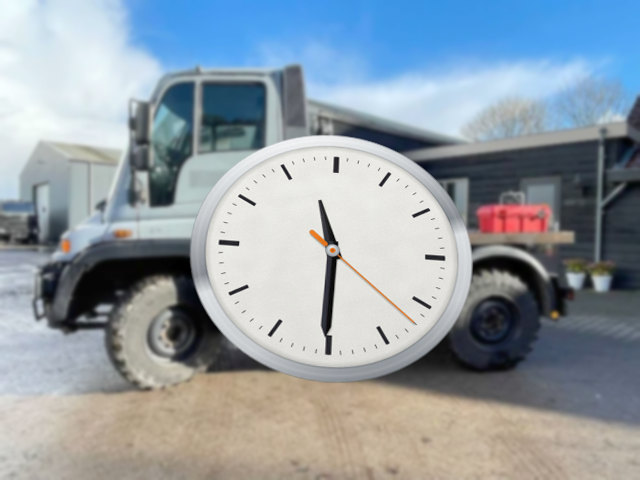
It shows {"hour": 11, "minute": 30, "second": 22}
